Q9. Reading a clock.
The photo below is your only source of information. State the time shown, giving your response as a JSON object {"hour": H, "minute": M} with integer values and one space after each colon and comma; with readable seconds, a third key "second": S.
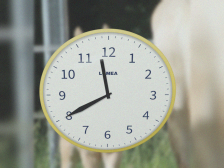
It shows {"hour": 11, "minute": 40}
